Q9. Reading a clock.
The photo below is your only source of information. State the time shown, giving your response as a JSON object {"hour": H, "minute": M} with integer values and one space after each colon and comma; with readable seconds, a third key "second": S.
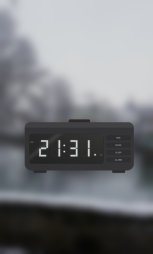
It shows {"hour": 21, "minute": 31}
